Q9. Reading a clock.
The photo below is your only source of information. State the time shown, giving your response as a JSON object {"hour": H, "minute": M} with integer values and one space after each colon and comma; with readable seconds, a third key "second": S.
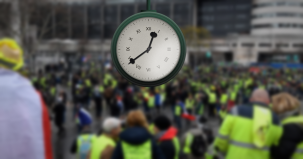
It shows {"hour": 12, "minute": 39}
